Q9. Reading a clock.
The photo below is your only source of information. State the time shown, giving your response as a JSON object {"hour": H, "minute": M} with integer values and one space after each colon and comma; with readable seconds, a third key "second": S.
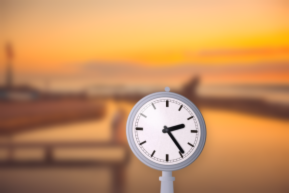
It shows {"hour": 2, "minute": 24}
